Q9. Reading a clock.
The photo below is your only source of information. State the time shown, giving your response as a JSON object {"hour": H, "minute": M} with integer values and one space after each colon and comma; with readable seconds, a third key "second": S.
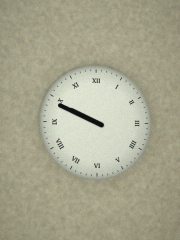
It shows {"hour": 9, "minute": 49}
